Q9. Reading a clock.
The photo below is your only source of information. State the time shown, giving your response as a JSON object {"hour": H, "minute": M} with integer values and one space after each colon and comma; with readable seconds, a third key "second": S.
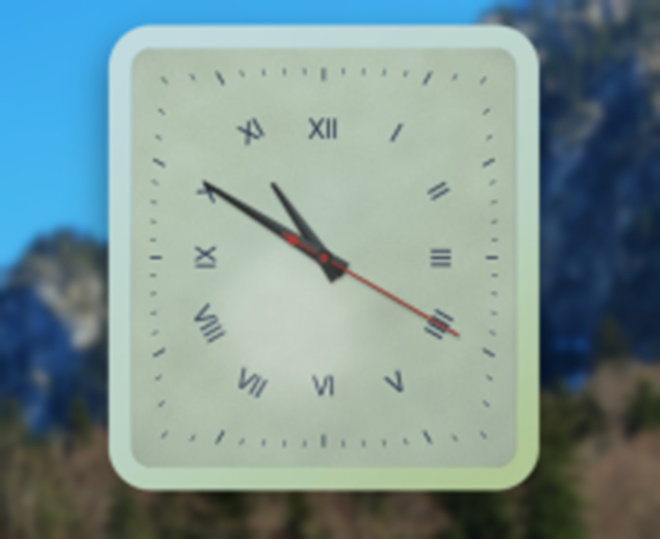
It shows {"hour": 10, "minute": 50, "second": 20}
